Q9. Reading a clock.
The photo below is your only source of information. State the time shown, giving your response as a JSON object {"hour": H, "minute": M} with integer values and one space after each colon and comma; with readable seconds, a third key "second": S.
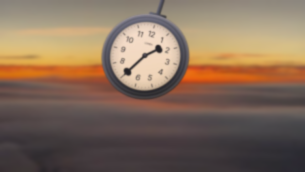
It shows {"hour": 1, "minute": 35}
